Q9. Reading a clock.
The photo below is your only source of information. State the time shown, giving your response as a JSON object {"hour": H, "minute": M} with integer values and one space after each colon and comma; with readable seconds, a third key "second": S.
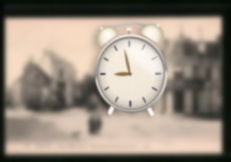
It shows {"hour": 8, "minute": 58}
